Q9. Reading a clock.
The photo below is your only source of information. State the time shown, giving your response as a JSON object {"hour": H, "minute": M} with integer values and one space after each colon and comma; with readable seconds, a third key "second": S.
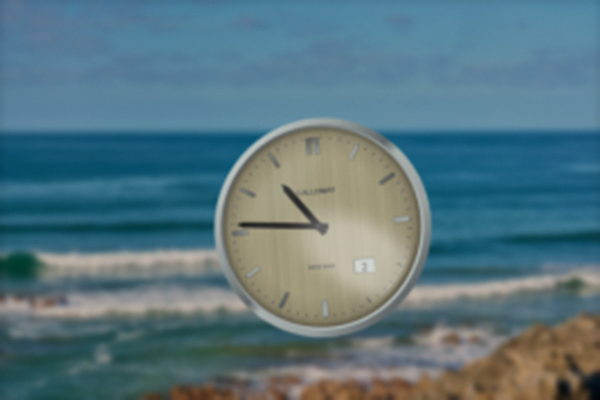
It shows {"hour": 10, "minute": 46}
